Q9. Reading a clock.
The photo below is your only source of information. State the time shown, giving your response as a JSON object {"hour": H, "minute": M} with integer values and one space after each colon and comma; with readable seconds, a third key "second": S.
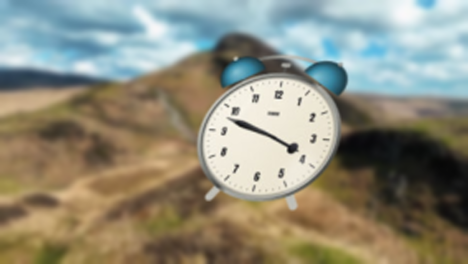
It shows {"hour": 3, "minute": 48}
